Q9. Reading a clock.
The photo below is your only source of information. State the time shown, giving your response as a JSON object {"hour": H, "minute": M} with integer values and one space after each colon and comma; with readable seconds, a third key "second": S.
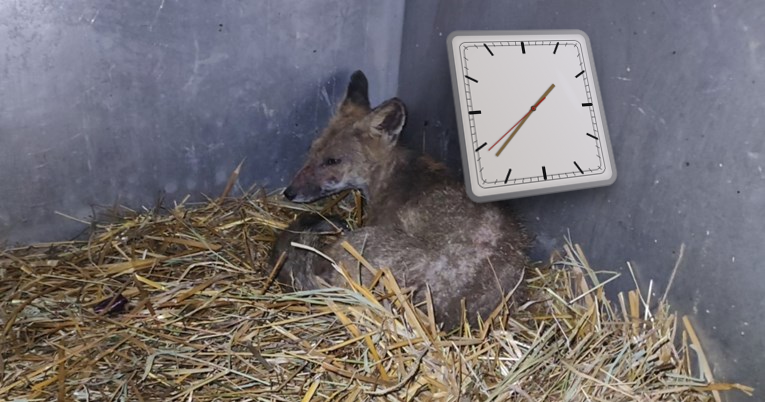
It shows {"hour": 1, "minute": 37, "second": 39}
